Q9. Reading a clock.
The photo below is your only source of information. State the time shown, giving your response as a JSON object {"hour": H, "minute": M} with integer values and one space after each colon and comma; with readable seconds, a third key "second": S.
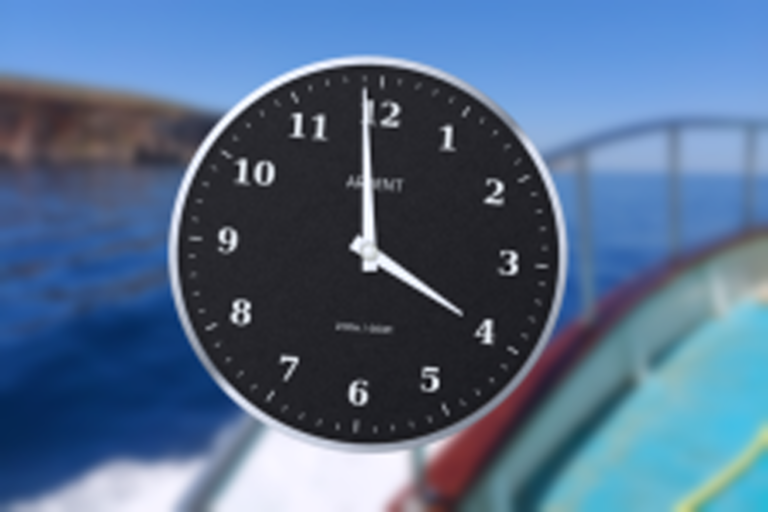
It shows {"hour": 3, "minute": 59}
